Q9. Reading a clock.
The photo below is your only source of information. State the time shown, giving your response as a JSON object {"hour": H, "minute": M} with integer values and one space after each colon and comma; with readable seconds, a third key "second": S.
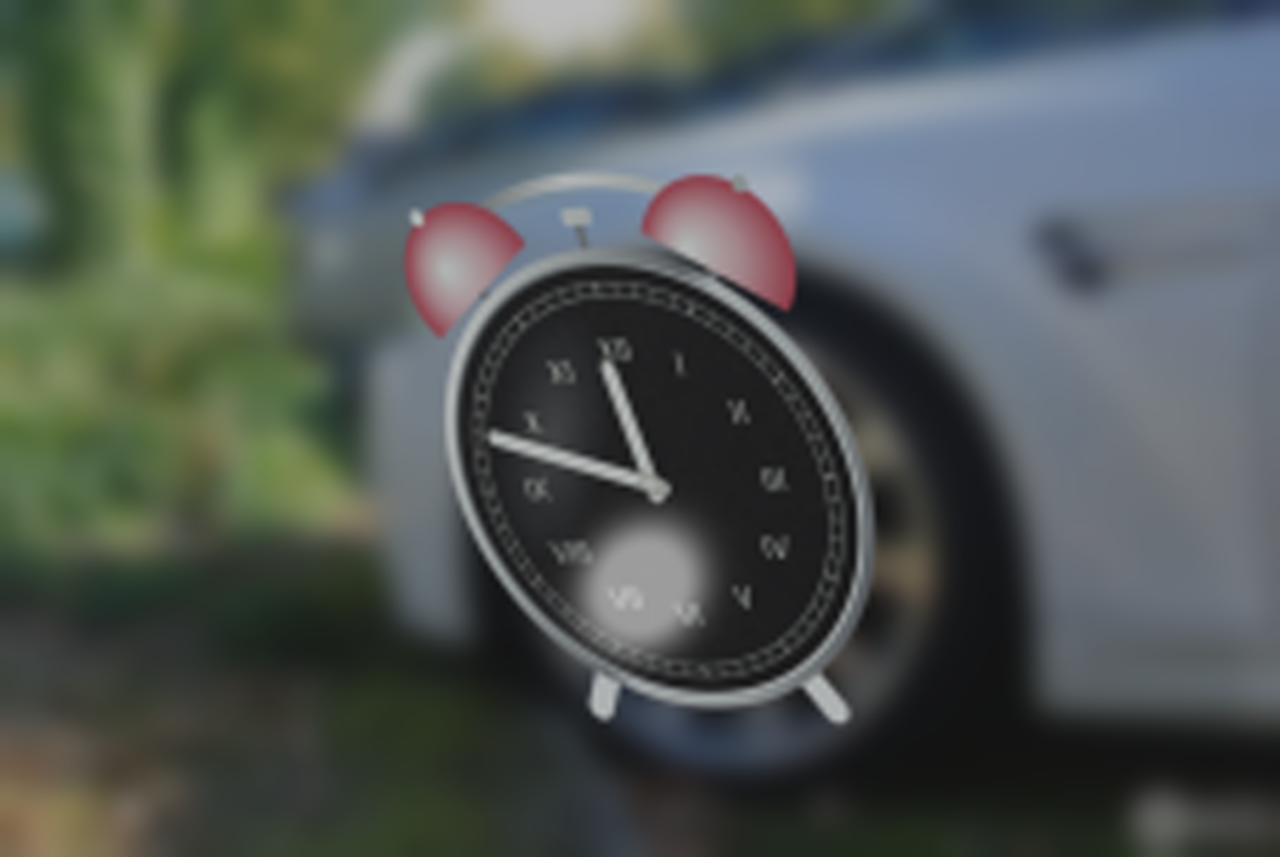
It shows {"hour": 11, "minute": 48}
